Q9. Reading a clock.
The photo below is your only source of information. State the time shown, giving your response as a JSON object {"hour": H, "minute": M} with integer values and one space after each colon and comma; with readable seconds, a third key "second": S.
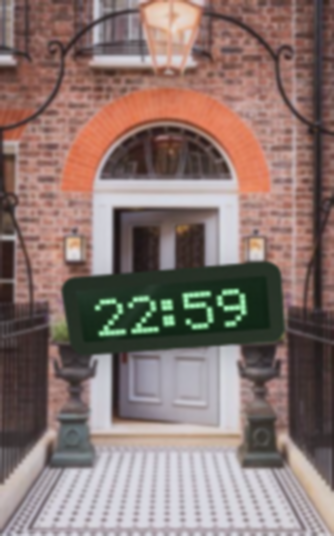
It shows {"hour": 22, "minute": 59}
